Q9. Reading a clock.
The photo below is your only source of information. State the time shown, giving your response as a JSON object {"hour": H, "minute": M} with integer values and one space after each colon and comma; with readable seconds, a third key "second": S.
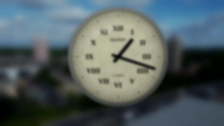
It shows {"hour": 1, "minute": 18}
